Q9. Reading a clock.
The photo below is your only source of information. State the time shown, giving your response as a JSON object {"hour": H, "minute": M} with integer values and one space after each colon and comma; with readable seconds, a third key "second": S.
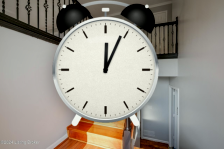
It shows {"hour": 12, "minute": 4}
